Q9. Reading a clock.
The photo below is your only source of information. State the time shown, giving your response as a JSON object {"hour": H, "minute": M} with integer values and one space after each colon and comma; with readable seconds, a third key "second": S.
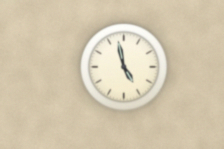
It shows {"hour": 4, "minute": 58}
